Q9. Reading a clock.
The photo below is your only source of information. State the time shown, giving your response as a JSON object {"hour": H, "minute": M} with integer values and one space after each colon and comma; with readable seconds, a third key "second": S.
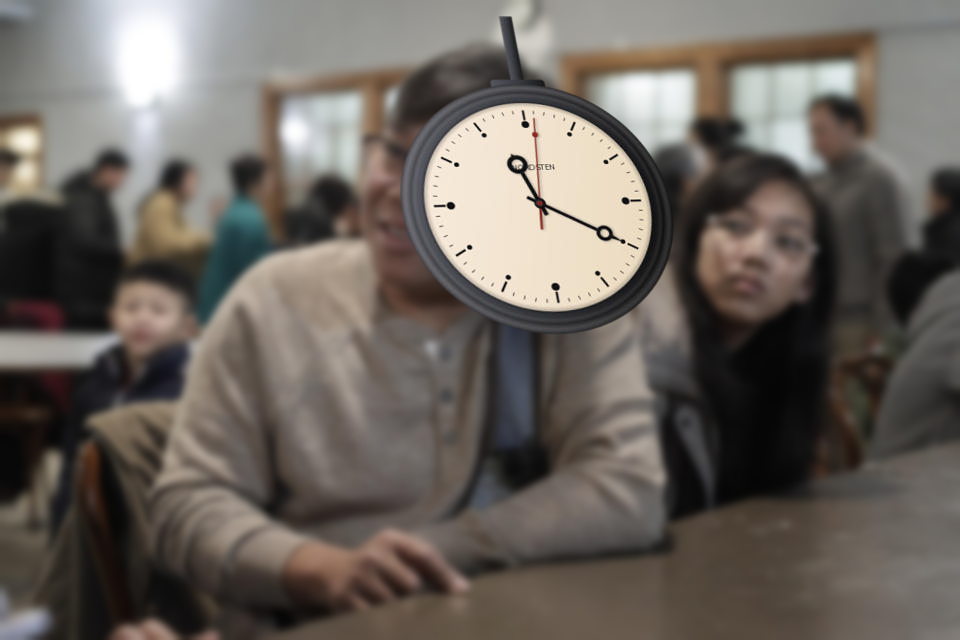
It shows {"hour": 11, "minute": 20, "second": 1}
